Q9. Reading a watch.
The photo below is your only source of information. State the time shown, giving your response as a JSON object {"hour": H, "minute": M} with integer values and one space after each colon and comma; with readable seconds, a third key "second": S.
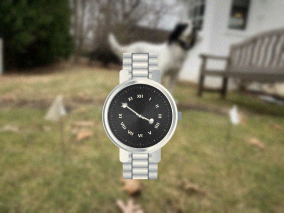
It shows {"hour": 3, "minute": 51}
